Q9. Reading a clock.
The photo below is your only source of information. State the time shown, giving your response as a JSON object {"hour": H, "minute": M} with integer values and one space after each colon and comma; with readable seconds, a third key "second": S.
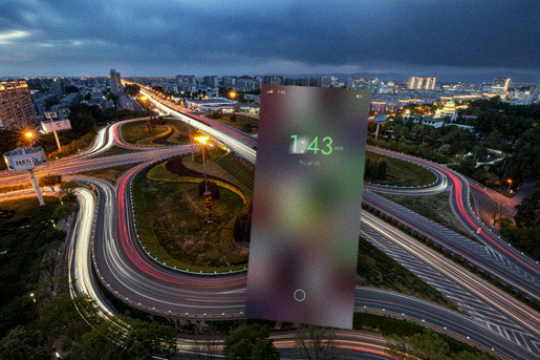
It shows {"hour": 1, "minute": 43}
